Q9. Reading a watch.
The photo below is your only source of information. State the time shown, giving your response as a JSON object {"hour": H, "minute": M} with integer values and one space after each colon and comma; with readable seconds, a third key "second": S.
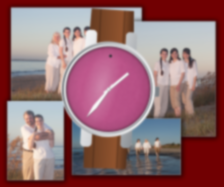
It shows {"hour": 1, "minute": 36}
